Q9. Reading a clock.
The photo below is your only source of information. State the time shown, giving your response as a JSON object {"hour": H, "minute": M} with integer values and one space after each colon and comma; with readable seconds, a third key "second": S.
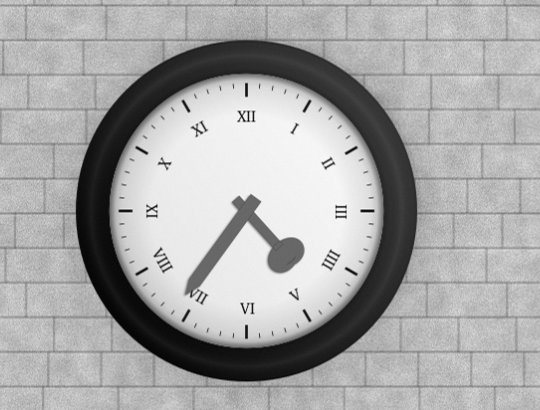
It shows {"hour": 4, "minute": 36}
